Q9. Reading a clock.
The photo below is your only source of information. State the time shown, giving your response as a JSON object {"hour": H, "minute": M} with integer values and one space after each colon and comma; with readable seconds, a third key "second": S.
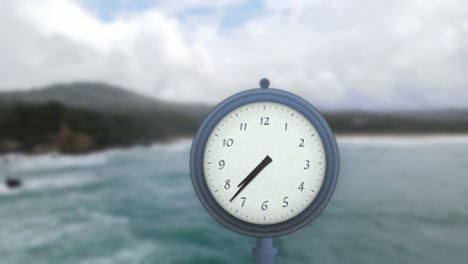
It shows {"hour": 7, "minute": 37}
